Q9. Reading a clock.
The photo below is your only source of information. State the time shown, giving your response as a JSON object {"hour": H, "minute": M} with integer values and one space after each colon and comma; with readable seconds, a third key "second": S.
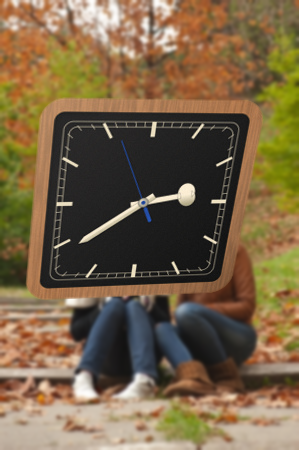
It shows {"hour": 2, "minute": 38, "second": 56}
